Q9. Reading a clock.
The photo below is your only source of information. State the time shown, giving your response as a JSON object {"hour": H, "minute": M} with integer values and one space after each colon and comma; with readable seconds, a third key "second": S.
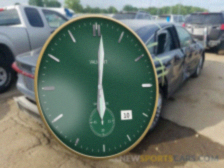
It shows {"hour": 6, "minute": 1}
